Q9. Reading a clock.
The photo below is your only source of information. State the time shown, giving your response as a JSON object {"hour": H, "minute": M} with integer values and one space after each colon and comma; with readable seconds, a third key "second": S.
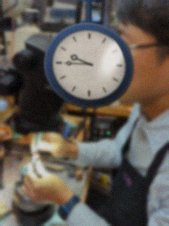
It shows {"hour": 9, "minute": 45}
